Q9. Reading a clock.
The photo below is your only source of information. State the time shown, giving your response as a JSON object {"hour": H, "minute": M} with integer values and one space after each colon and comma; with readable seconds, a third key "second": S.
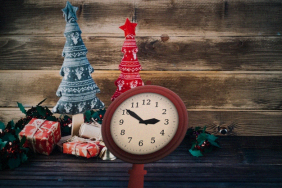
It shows {"hour": 2, "minute": 51}
